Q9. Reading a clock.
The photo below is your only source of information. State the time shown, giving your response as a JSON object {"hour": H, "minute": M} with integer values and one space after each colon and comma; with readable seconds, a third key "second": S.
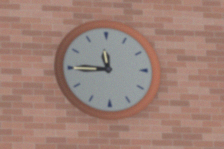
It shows {"hour": 11, "minute": 45}
